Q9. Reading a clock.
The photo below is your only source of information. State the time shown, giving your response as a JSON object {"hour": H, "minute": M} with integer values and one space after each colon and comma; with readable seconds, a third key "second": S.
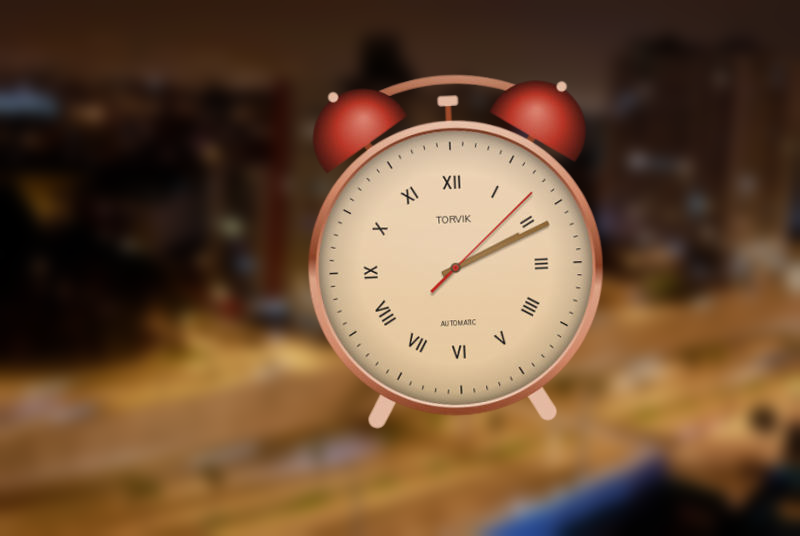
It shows {"hour": 2, "minute": 11, "second": 8}
